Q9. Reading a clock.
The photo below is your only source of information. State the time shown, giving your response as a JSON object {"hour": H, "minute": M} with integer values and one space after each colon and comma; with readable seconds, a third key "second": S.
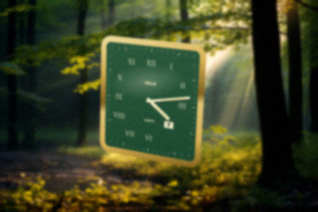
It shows {"hour": 4, "minute": 13}
